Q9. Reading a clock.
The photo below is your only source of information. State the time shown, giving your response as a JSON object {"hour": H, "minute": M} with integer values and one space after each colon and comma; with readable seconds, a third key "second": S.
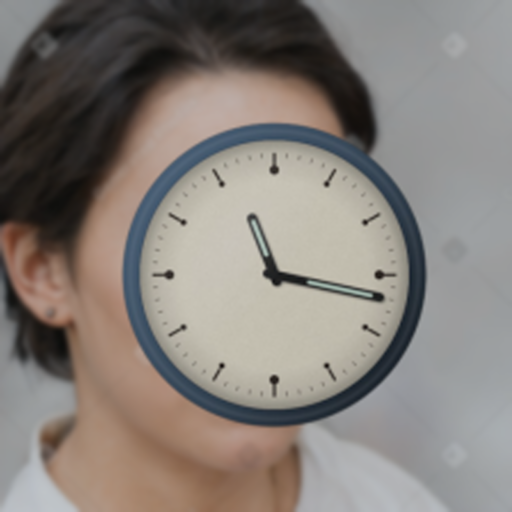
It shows {"hour": 11, "minute": 17}
